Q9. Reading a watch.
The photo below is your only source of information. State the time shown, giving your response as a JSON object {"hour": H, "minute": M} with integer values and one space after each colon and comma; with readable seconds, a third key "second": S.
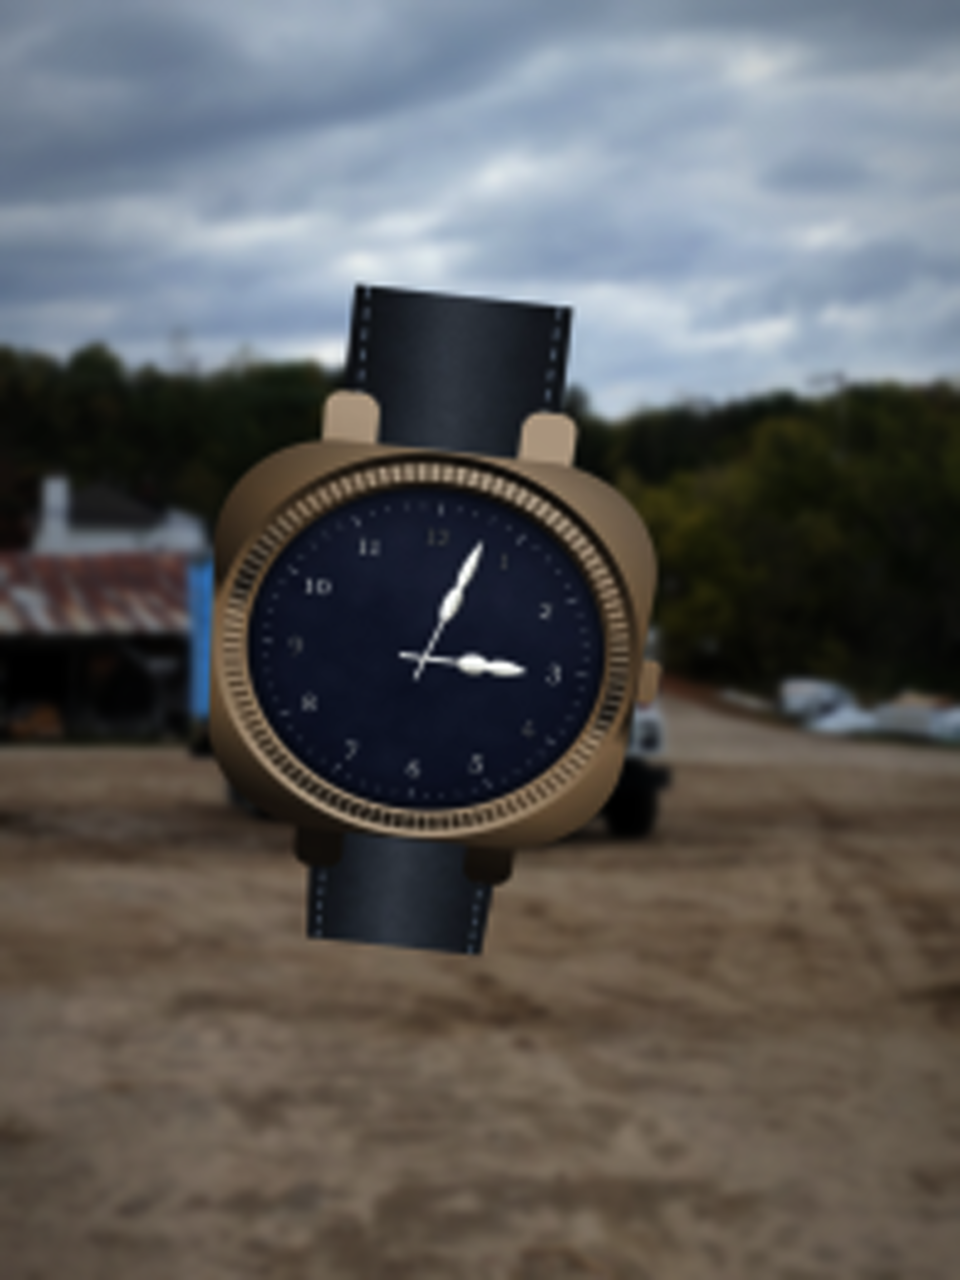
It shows {"hour": 3, "minute": 3}
